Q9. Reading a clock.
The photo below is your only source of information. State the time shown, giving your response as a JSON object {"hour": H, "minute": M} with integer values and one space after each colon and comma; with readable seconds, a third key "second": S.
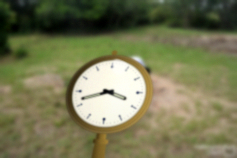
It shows {"hour": 3, "minute": 42}
